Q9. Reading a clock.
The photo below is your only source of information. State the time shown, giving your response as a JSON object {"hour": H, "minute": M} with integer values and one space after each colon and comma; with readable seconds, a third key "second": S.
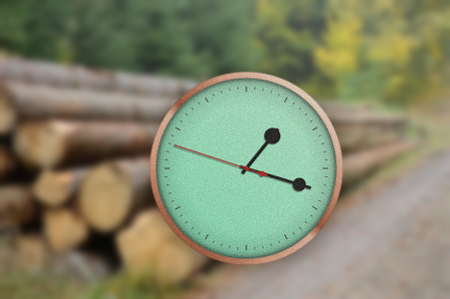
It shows {"hour": 1, "minute": 17, "second": 48}
